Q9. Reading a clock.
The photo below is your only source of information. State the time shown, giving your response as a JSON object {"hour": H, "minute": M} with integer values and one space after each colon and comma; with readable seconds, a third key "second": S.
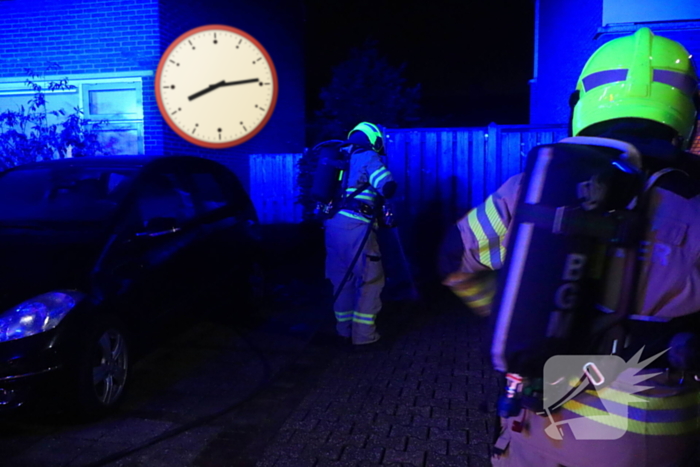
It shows {"hour": 8, "minute": 14}
